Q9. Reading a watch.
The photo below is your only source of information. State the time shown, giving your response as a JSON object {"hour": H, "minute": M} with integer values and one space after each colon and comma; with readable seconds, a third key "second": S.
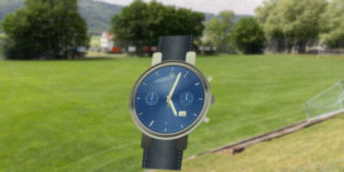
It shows {"hour": 5, "minute": 3}
